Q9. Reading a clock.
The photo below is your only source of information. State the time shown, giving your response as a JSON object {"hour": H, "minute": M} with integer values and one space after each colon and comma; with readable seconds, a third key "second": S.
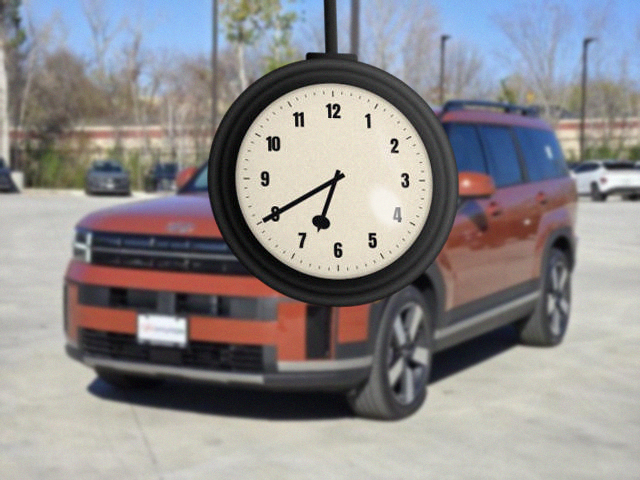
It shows {"hour": 6, "minute": 40}
